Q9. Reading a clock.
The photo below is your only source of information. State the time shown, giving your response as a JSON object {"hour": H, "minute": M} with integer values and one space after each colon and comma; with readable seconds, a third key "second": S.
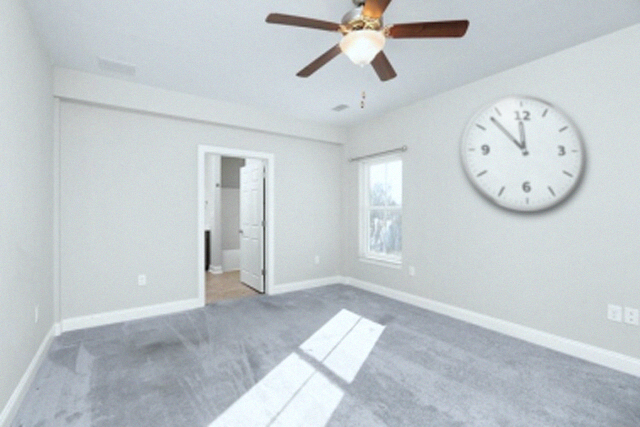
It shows {"hour": 11, "minute": 53}
